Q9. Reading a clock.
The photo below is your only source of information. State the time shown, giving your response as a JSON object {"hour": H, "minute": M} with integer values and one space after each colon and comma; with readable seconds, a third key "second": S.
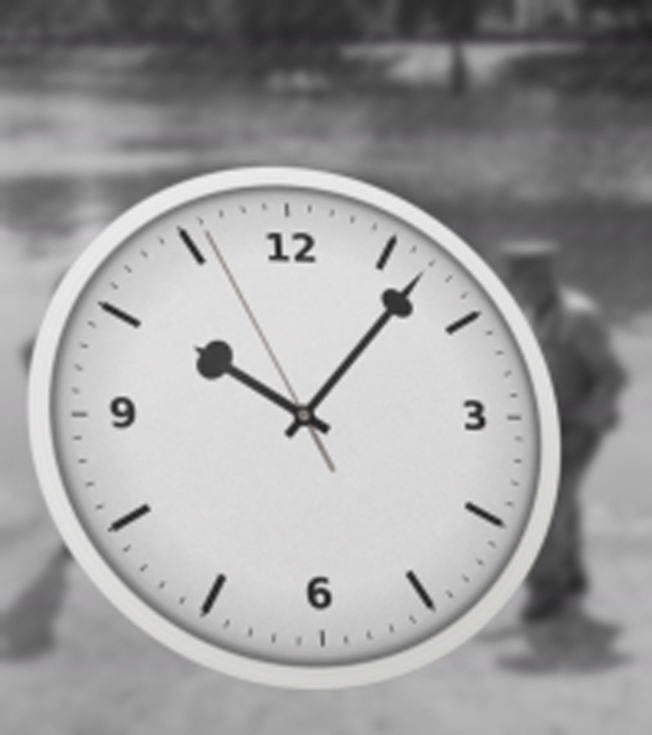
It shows {"hour": 10, "minute": 6, "second": 56}
